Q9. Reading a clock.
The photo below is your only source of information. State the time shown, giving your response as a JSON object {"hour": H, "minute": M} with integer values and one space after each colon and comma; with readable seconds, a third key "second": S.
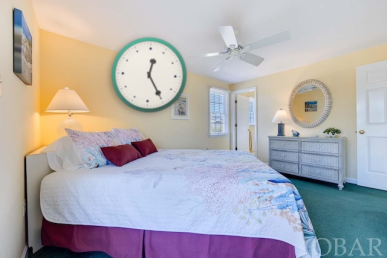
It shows {"hour": 12, "minute": 25}
